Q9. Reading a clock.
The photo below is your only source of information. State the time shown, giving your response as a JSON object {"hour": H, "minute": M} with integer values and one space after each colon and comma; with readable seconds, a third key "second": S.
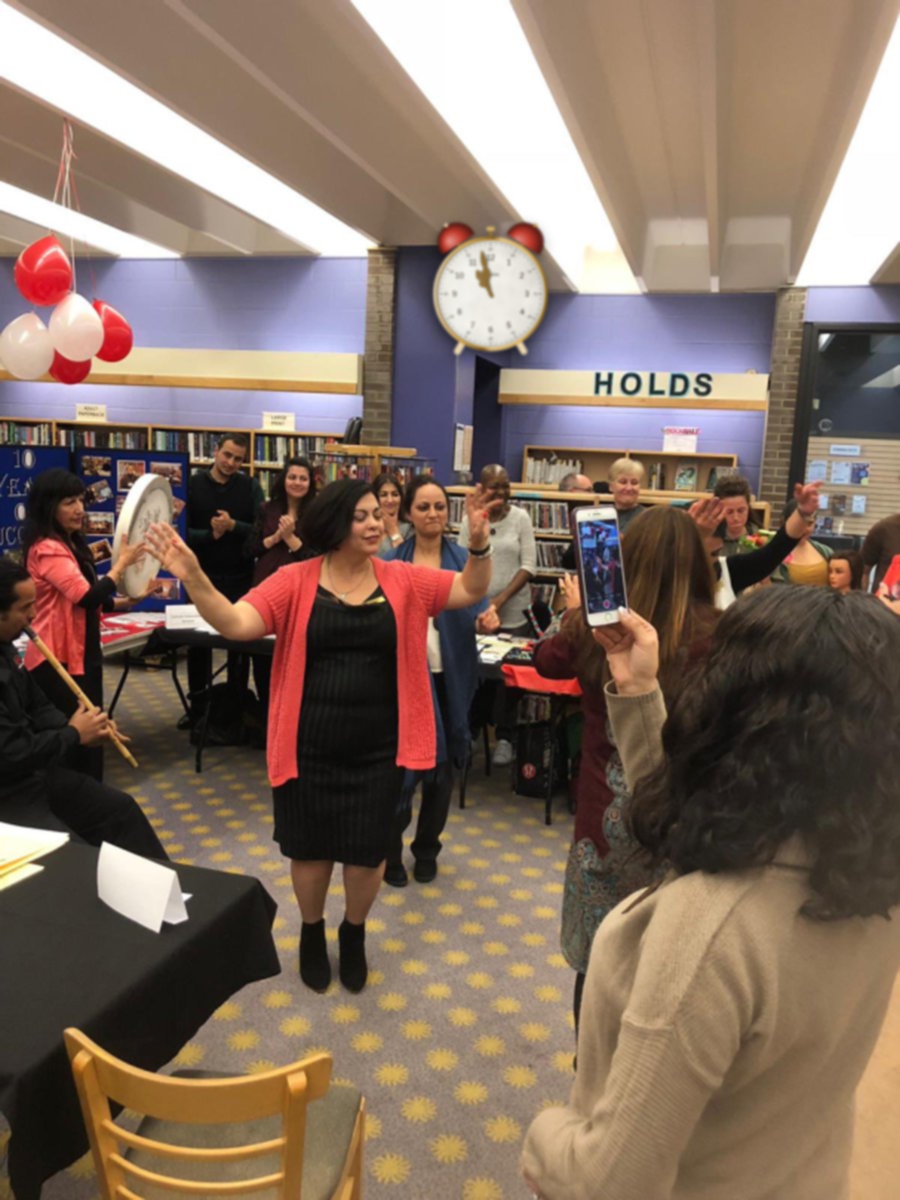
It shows {"hour": 10, "minute": 58}
